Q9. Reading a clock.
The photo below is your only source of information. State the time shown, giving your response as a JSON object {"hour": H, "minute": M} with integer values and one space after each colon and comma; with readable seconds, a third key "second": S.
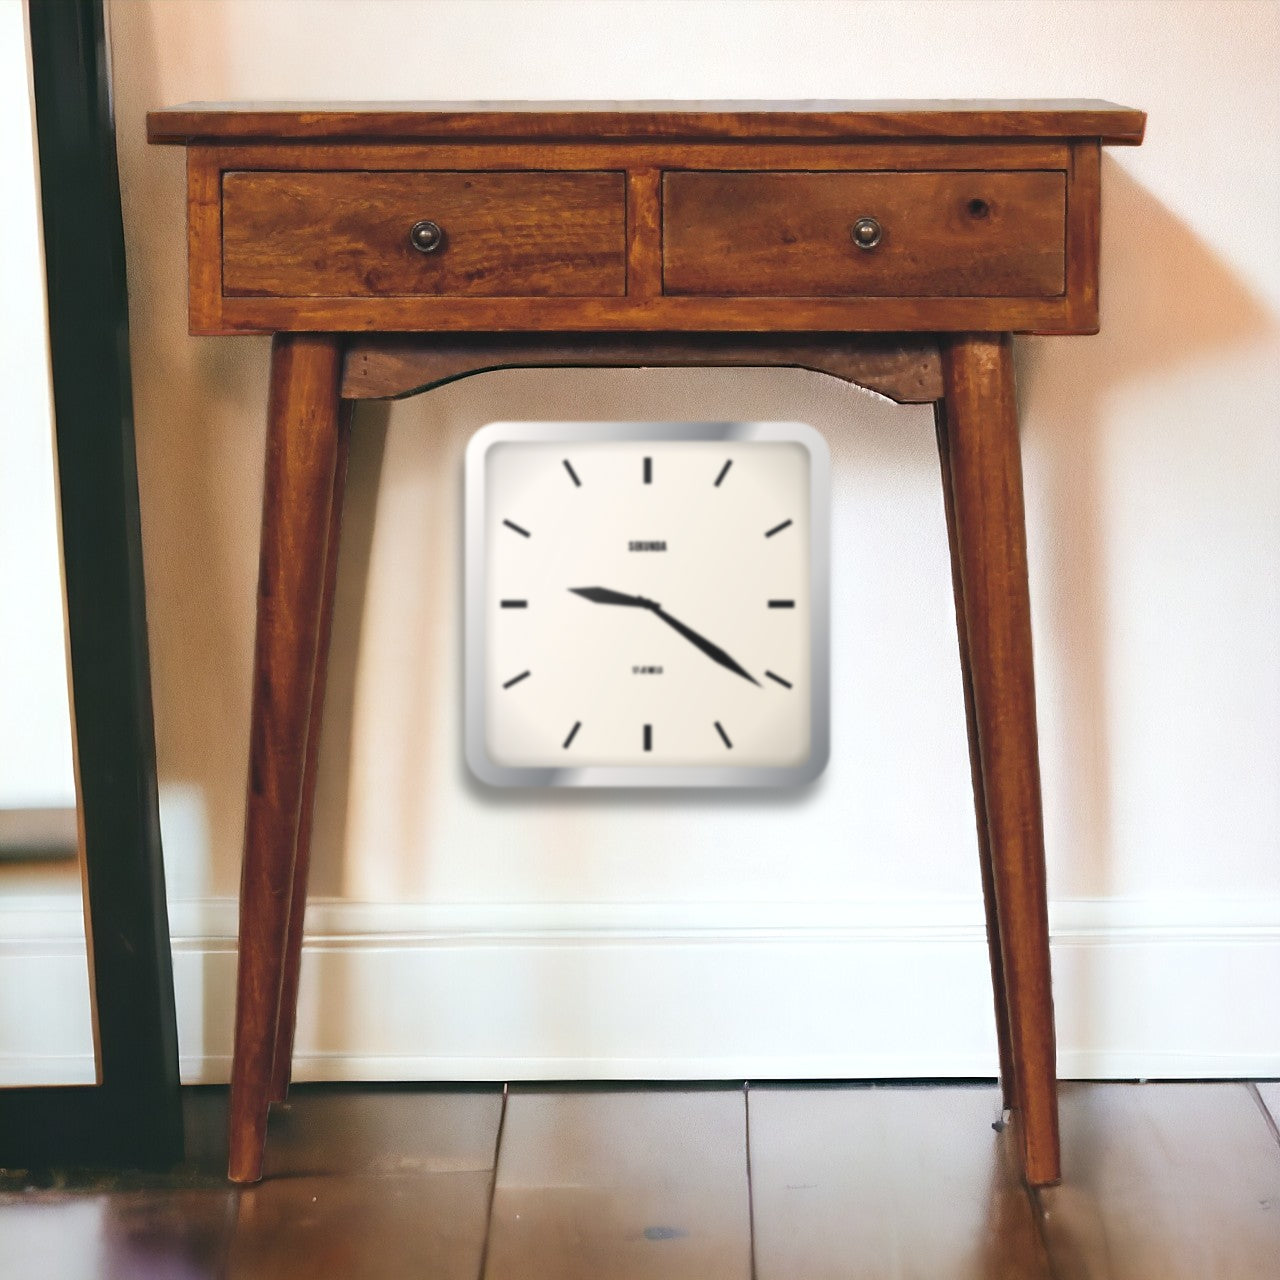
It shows {"hour": 9, "minute": 21}
